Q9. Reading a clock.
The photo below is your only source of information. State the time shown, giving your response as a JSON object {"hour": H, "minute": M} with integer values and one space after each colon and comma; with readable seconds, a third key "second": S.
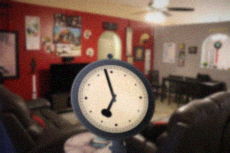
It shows {"hour": 6, "minute": 58}
